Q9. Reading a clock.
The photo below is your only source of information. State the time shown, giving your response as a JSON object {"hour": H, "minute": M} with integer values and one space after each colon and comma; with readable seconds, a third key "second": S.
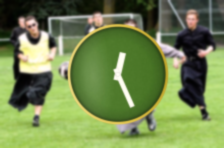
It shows {"hour": 12, "minute": 26}
